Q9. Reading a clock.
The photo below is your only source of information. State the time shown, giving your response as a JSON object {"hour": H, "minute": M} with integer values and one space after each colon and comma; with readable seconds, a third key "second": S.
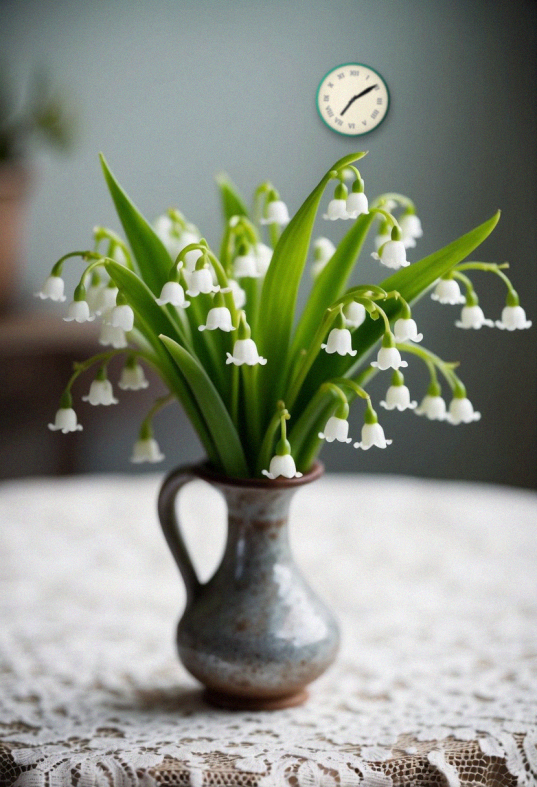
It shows {"hour": 7, "minute": 9}
